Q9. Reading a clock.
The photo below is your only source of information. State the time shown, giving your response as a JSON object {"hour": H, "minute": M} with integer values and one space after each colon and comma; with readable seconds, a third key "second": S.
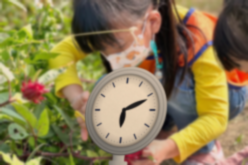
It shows {"hour": 6, "minute": 11}
